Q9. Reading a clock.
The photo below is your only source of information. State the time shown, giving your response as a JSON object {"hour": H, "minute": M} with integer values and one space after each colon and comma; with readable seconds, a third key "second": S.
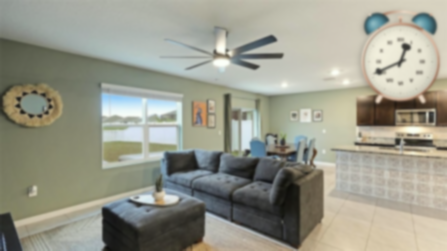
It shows {"hour": 12, "minute": 41}
